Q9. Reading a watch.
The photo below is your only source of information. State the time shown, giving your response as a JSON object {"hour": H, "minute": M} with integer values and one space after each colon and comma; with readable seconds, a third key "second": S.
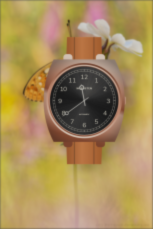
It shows {"hour": 11, "minute": 39}
